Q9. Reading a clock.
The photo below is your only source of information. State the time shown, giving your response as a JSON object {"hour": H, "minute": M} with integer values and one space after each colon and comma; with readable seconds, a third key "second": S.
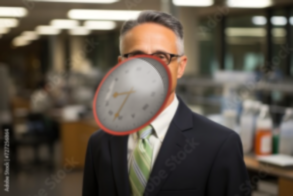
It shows {"hour": 8, "minute": 32}
